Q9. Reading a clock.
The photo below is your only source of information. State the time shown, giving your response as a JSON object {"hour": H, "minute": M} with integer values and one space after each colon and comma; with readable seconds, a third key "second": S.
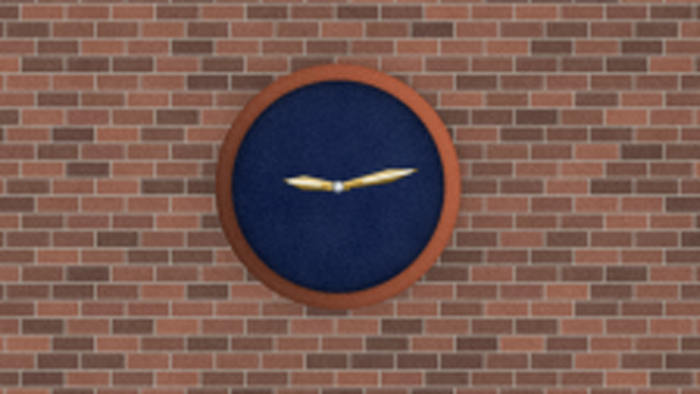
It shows {"hour": 9, "minute": 13}
